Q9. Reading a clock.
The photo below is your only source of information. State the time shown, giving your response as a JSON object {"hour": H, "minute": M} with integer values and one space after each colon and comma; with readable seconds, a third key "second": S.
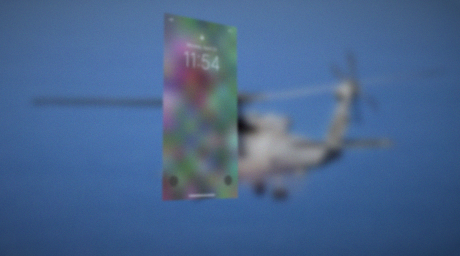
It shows {"hour": 11, "minute": 54}
